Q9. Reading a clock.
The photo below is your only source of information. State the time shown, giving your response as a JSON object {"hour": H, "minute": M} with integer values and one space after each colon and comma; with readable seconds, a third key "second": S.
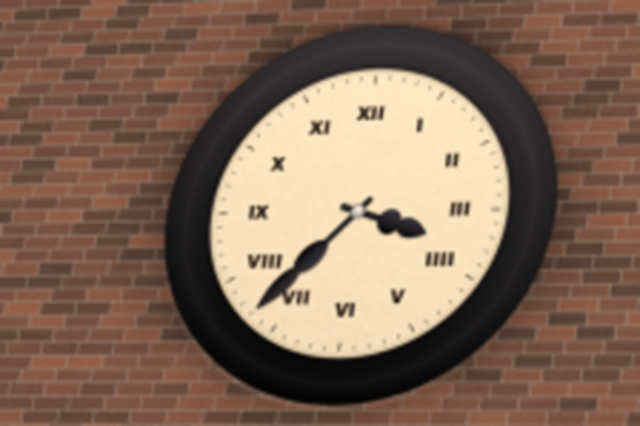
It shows {"hour": 3, "minute": 37}
